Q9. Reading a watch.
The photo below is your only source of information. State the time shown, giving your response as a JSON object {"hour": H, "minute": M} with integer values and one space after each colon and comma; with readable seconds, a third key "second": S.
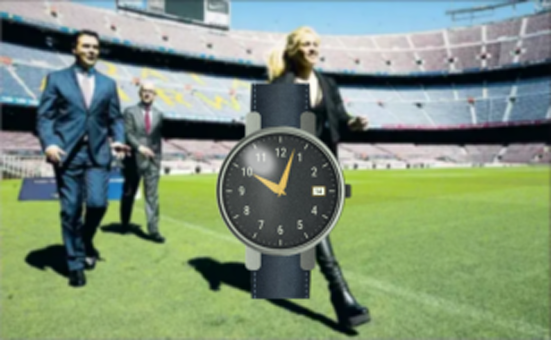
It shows {"hour": 10, "minute": 3}
